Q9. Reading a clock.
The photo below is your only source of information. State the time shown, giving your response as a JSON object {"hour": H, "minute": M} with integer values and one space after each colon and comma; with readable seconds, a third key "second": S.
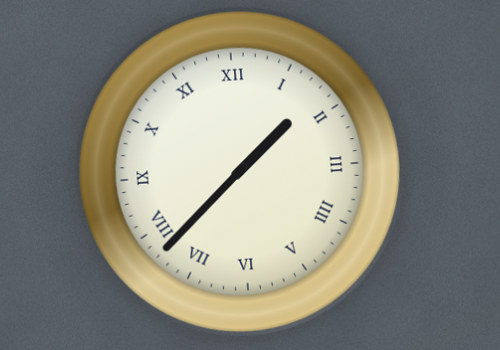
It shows {"hour": 1, "minute": 38}
